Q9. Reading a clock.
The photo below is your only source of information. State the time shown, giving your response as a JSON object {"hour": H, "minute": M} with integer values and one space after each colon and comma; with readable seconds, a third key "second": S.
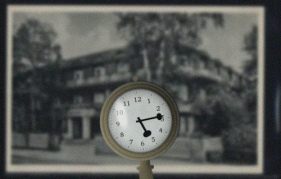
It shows {"hour": 5, "minute": 14}
